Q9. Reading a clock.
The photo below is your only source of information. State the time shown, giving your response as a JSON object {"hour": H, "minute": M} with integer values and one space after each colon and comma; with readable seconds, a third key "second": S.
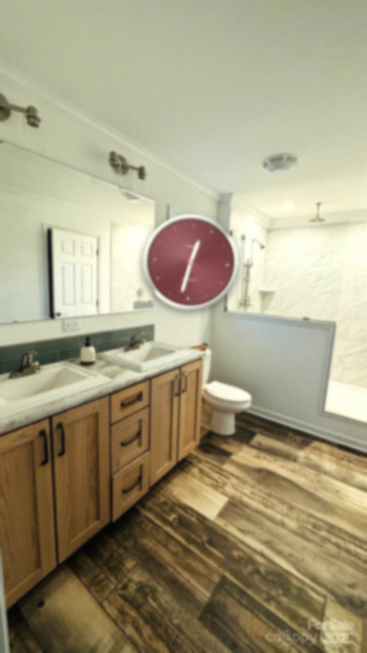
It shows {"hour": 12, "minute": 32}
